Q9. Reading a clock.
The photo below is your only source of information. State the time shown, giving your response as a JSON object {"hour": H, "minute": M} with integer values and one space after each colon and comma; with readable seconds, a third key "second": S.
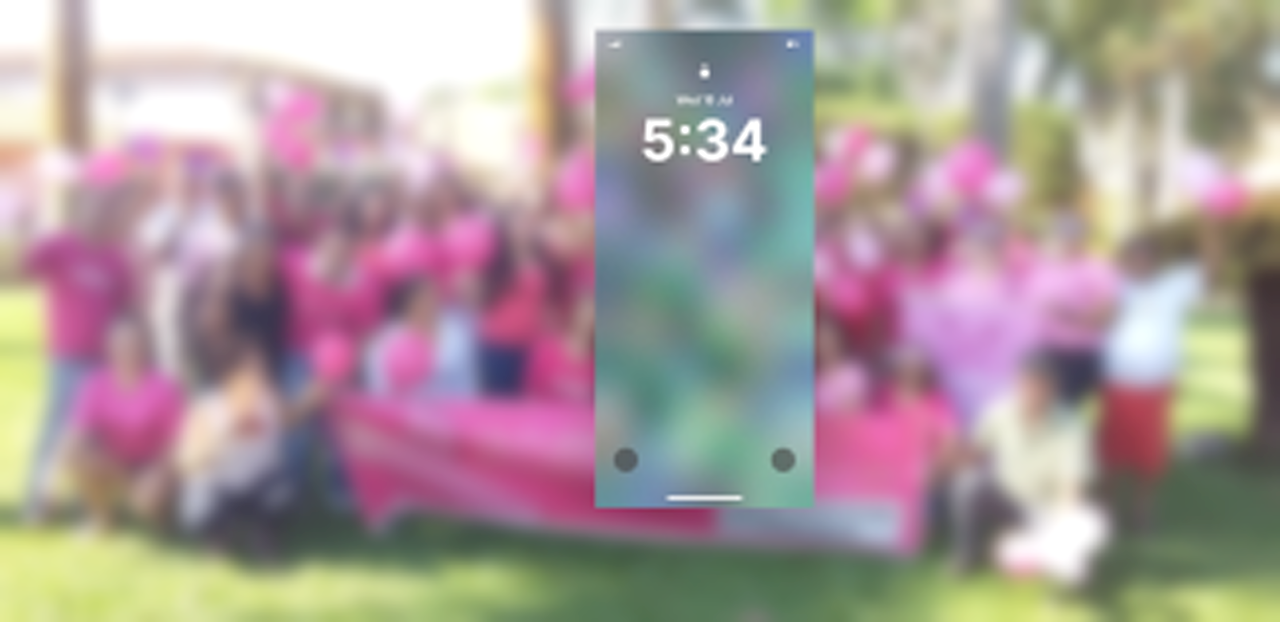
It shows {"hour": 5, "minute": 34}
